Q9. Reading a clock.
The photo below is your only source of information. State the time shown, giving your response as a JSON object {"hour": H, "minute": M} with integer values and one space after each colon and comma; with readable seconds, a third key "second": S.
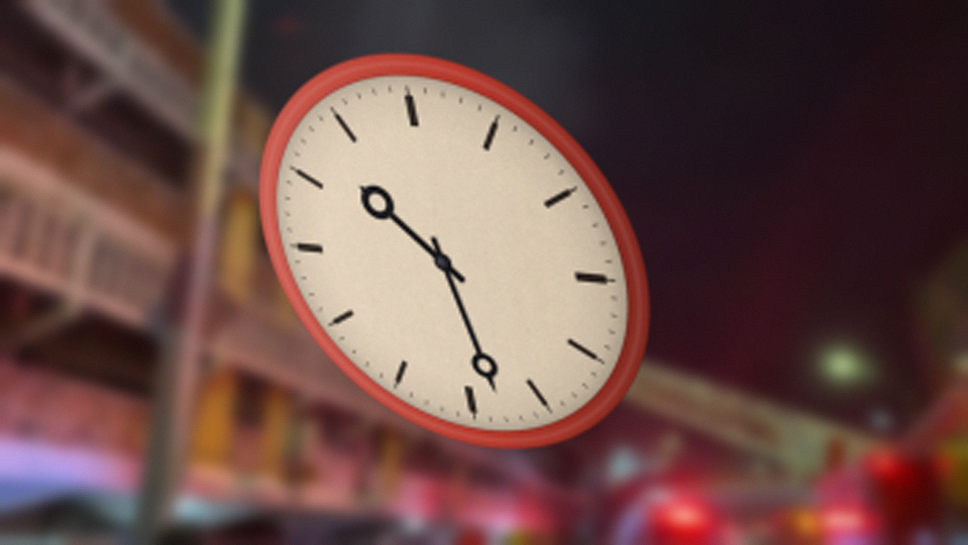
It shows {"hour": 10, "minute": 28}
